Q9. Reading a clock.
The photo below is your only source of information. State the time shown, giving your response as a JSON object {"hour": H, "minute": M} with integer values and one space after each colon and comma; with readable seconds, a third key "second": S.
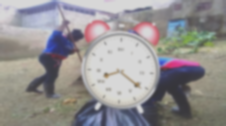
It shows {"hour": 8, "minute": 21}
